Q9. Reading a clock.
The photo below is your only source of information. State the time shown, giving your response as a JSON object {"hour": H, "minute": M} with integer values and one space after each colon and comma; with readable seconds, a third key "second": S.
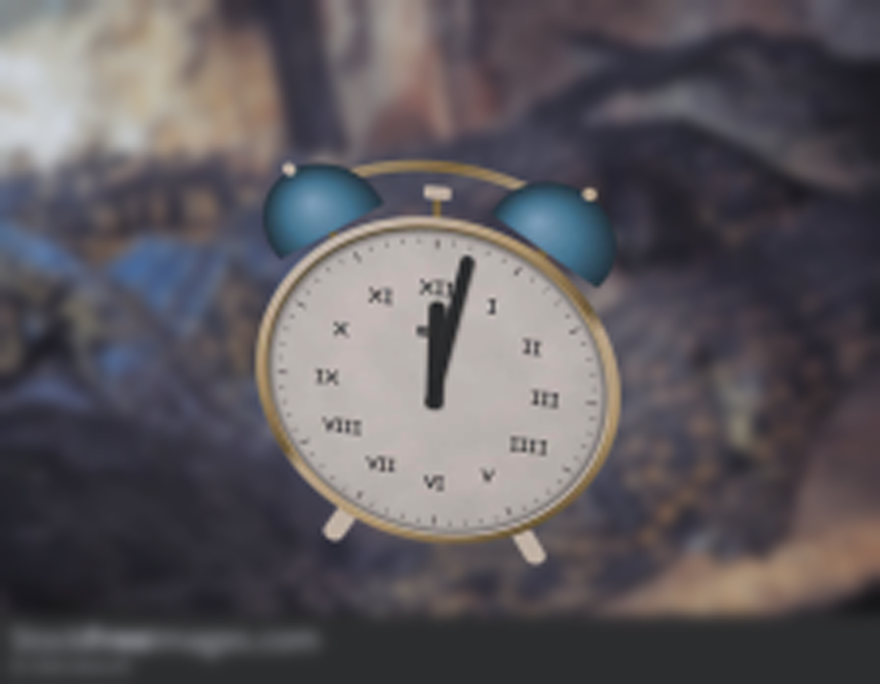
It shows {"hour": 12, "minute": 2}
